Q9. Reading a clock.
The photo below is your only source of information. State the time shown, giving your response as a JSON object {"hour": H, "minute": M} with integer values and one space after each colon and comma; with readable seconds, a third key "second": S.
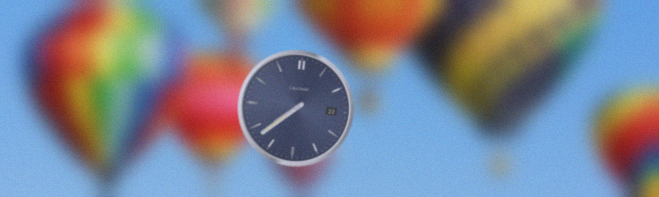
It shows {"hour": 7, "minute": 38}
